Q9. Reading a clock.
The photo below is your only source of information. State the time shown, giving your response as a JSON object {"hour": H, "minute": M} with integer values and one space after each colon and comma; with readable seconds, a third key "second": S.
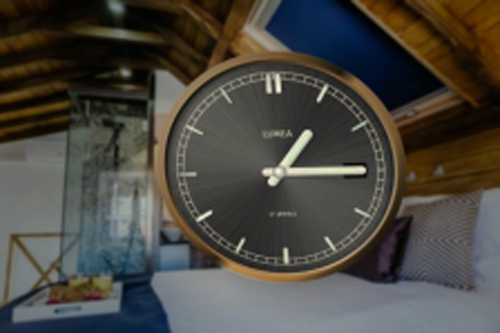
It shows {"hour": 1, "minute": 15}
